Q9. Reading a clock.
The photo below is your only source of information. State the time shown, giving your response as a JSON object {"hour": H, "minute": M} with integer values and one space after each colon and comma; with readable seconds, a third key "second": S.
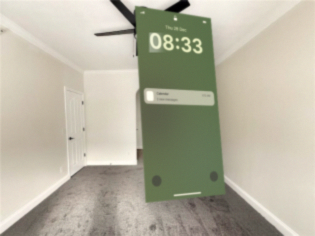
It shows {"hour": 8, "minute": 33}
